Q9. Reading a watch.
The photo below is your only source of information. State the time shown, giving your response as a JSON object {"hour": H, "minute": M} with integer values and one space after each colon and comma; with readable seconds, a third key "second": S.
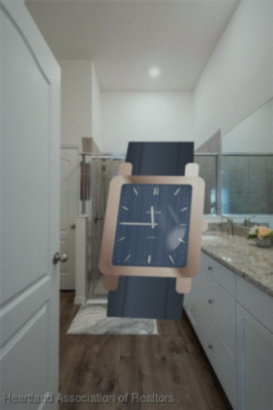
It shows {"hour": 11, "minute": 45}
